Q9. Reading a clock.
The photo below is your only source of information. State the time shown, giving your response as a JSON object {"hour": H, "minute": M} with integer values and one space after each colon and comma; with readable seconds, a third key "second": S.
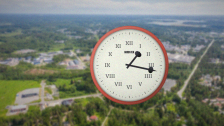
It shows {"hour": 1, "minute": 17}
